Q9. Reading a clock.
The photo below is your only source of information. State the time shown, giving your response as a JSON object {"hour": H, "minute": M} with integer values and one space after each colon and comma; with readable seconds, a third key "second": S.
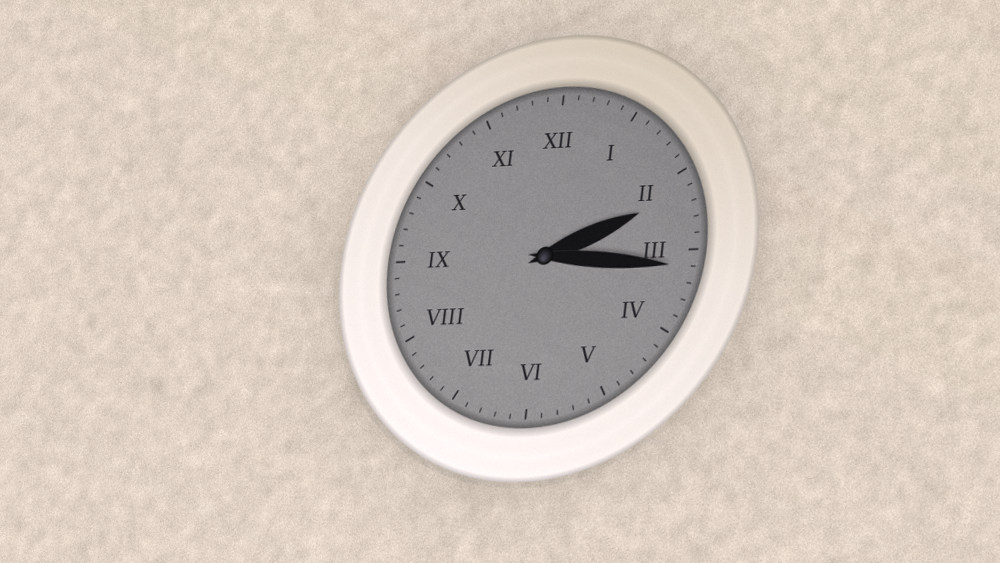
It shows {"hour": 2, "minute": 16}
